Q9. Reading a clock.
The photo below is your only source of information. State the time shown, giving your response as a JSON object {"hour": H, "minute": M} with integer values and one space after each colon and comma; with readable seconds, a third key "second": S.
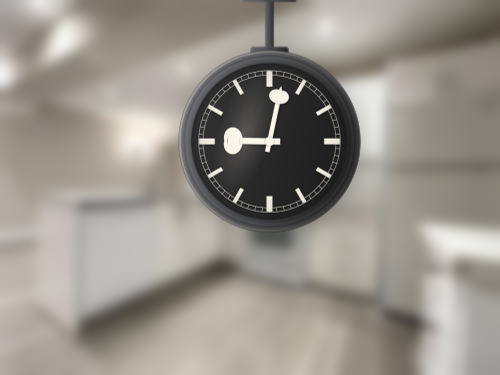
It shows {"hour": 9, "minute": 2}
